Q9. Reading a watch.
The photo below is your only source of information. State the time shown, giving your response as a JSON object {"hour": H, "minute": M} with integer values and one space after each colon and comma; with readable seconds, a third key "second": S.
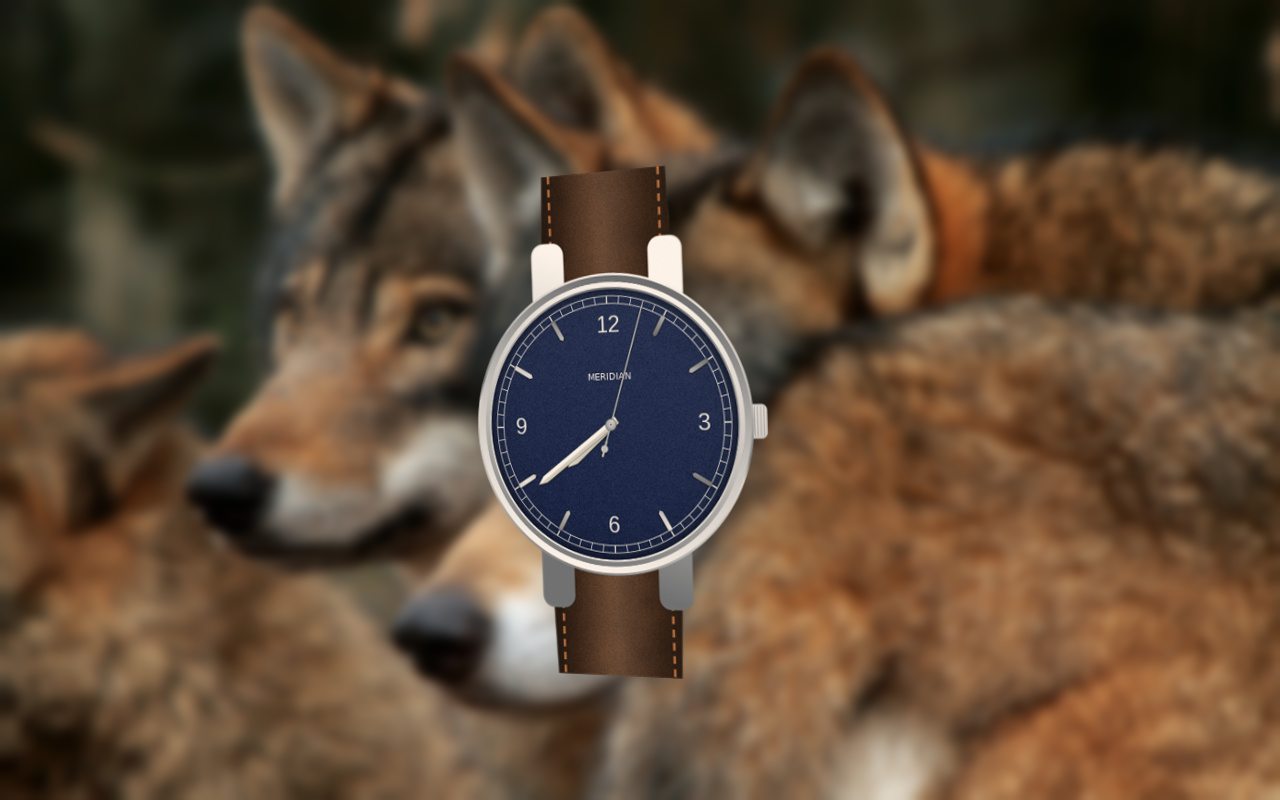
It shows {"hour": 7, "minute": 39, "second": 3}
